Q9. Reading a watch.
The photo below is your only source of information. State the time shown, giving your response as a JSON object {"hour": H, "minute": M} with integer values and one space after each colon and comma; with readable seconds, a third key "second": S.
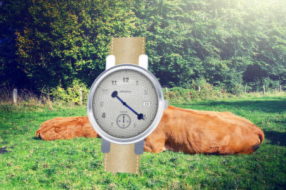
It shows {"hour": 10, "minute": 21}
